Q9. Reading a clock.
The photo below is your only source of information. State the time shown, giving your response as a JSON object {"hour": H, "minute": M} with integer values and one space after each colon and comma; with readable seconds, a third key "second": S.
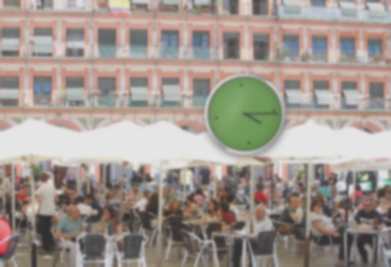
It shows {"hour": 4, "minute": 16}
